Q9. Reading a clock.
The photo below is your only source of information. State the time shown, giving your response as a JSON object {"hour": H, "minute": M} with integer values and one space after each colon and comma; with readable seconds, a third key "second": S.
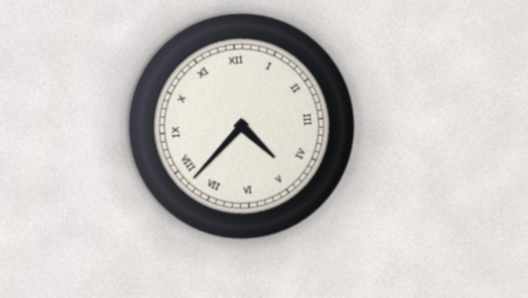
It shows {"hour": 4, "minute": 38}
